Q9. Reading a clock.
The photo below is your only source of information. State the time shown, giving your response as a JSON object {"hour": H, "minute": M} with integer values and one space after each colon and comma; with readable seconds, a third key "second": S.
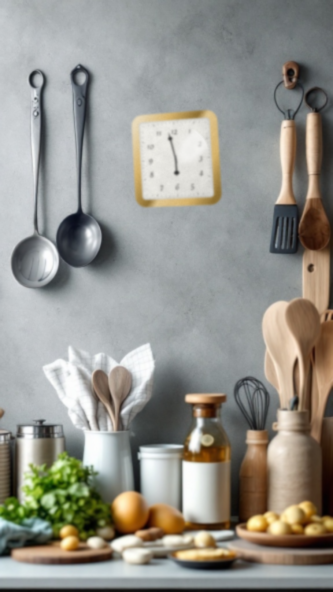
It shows {"hour": 5, "minute": 58}
